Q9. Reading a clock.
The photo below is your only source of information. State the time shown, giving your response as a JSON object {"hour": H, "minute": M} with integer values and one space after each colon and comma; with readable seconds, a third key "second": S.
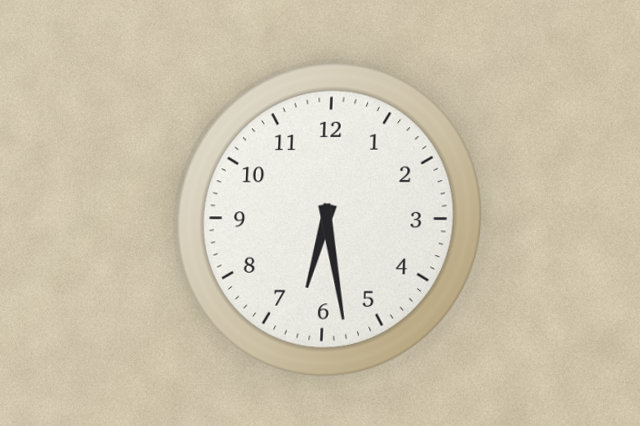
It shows {"hour": 6, "minute": 28}
